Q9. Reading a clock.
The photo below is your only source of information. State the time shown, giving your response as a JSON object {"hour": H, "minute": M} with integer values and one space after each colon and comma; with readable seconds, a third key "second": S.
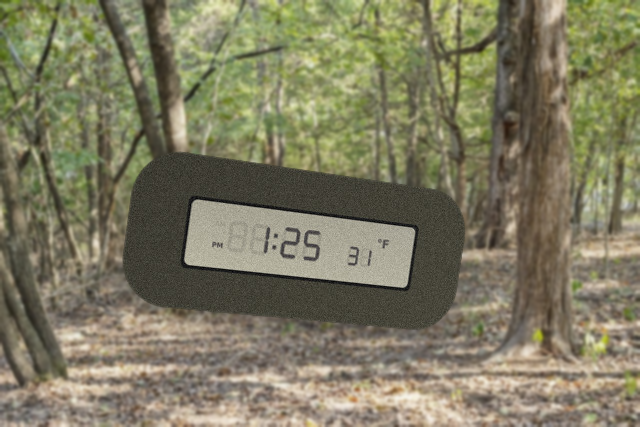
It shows {"hour": 1, "minute": 25}
